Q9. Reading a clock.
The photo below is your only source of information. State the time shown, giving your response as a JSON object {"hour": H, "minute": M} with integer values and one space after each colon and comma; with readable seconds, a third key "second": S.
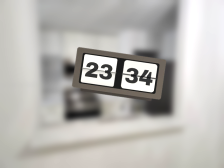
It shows {"hour": 23, "minute": 34}
